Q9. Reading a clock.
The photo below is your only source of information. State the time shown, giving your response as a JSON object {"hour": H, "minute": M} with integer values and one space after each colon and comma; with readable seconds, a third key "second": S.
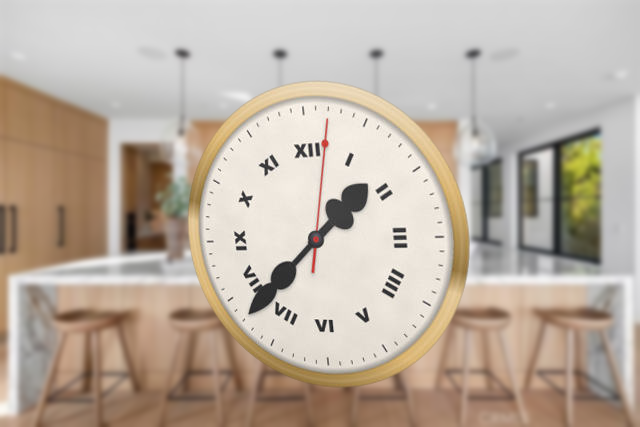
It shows {"hour": 1, "minute": 38, "second": 2}
